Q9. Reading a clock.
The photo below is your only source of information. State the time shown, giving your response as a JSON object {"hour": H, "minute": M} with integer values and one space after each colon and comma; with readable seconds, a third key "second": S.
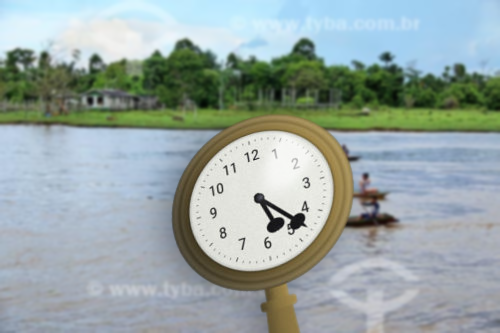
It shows {"hour": 5, "minute": 23}
